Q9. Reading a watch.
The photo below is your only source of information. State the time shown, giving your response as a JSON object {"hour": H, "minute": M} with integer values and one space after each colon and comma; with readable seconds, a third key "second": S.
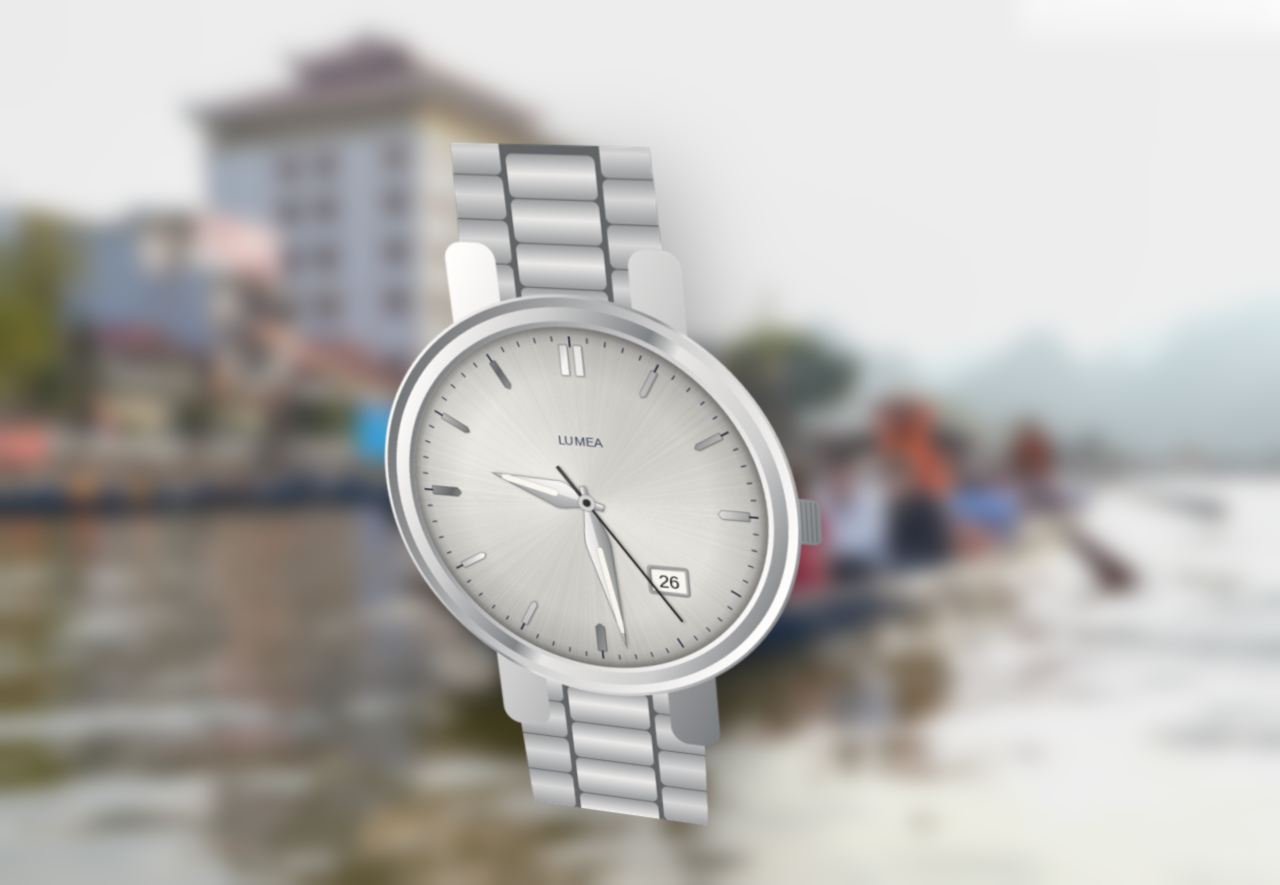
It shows {"hour": 9, "minute": 28, "second": 24}
